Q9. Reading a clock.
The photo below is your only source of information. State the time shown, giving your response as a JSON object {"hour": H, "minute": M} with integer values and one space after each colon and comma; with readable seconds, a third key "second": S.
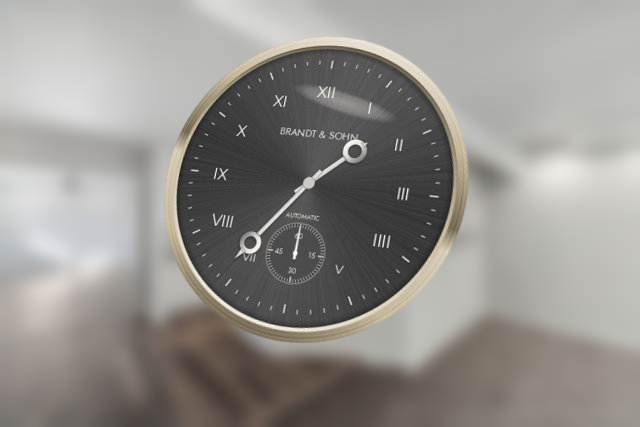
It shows {"hour": 1, "minute": 36}
